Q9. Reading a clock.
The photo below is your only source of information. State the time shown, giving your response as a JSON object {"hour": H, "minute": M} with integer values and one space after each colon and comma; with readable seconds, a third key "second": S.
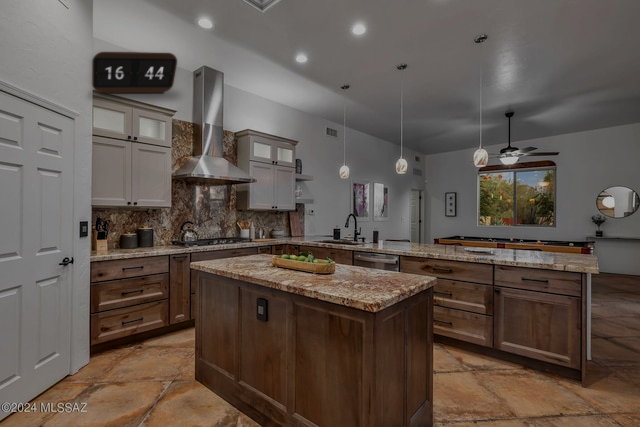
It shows {"hour": 16, "minute": 44}
